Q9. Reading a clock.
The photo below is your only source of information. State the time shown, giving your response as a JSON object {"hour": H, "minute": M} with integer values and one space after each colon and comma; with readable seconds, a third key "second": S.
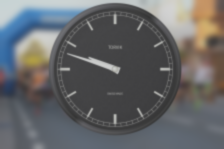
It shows {"hour": 9, "minute": 48}
